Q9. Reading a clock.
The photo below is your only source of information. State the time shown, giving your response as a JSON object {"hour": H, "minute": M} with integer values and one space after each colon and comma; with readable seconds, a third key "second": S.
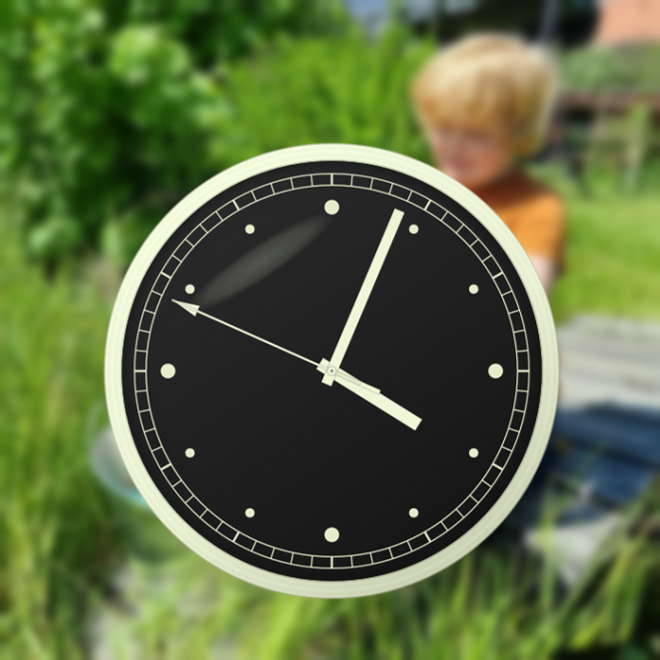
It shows {"hour": 4, "minute": 3, "second": 49}
